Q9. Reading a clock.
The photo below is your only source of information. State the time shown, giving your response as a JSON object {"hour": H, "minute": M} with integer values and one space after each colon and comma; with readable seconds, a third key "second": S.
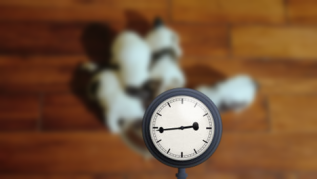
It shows {"hour": 2, "minute": 44}
